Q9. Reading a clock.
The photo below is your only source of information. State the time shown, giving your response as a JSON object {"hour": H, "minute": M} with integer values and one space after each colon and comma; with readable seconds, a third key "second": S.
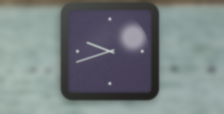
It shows {"hour": 9, "minute": 42}
